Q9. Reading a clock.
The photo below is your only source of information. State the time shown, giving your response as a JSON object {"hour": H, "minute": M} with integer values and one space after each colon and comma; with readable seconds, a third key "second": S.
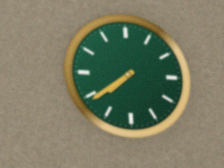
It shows {"hour": 7, "minute": 39}
